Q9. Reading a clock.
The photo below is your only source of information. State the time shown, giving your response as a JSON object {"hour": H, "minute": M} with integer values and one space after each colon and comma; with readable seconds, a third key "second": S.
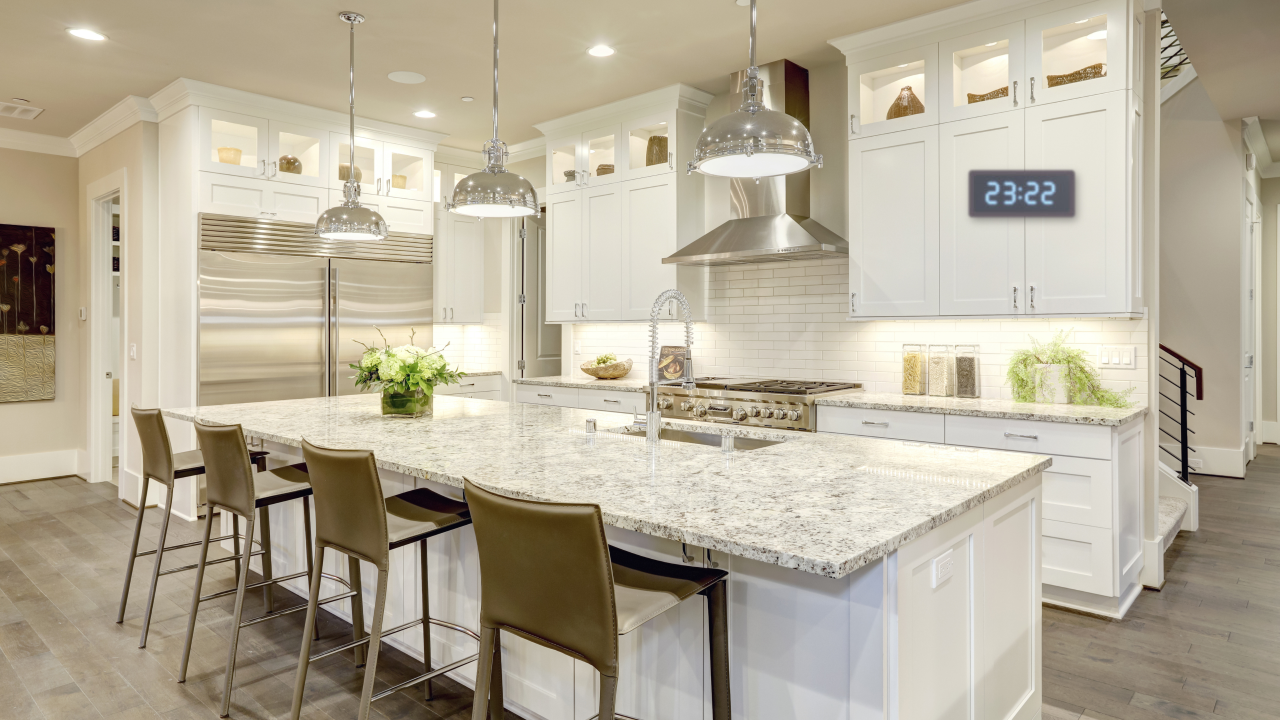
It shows {"hour": 23, "minute": 22}
